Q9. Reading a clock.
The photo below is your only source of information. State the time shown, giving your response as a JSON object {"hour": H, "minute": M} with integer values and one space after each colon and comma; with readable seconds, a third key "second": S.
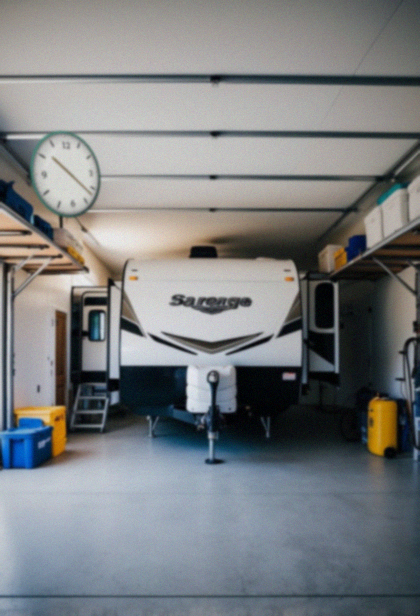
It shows {"hour": 10, "minute": 22}
